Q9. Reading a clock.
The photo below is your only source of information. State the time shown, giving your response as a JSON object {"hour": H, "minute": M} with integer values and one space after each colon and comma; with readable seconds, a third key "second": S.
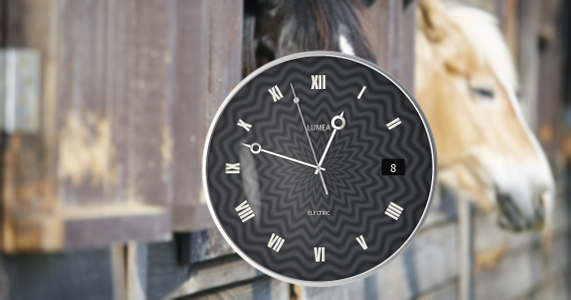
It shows {"hour": 12, "minute": 47, "second": 57}
